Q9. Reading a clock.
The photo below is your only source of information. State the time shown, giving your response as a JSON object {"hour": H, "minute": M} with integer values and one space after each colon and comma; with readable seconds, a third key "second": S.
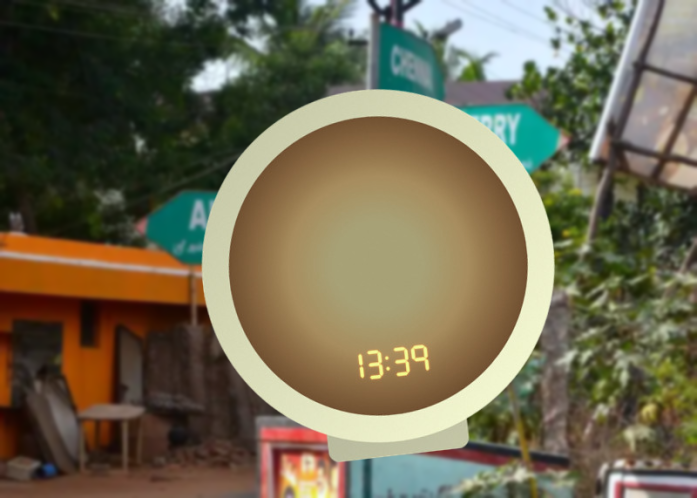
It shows {"hour": 13, "minute": 39}
